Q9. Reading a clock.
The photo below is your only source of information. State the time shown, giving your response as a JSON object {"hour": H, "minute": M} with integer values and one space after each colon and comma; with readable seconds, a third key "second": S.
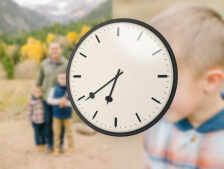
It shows {"hour": 6, "minute": 39}
